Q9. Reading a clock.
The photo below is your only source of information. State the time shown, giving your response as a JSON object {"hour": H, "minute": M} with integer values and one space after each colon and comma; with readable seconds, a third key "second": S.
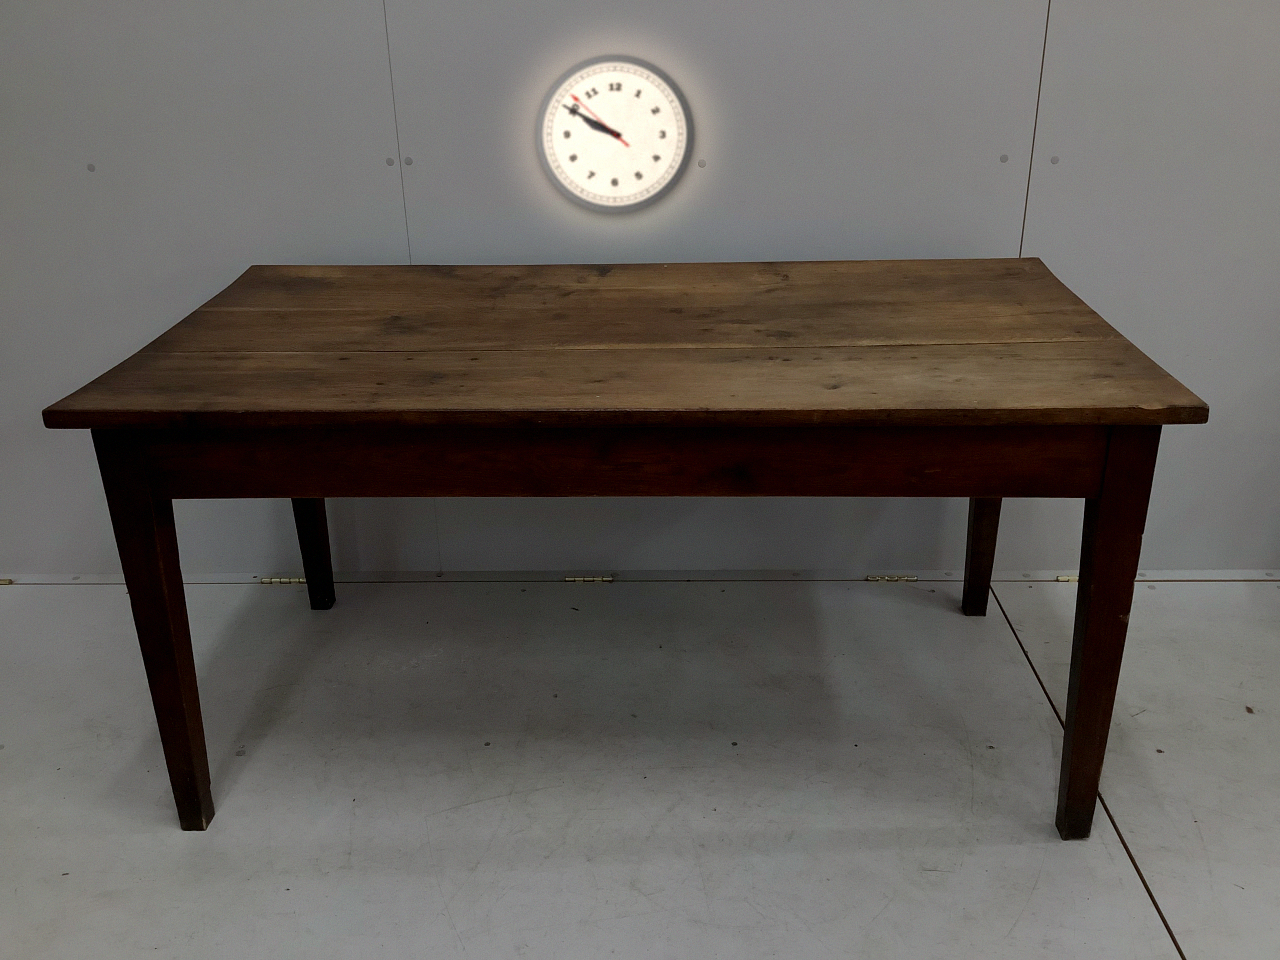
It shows {"hour": 9, "minute": 49, "second": 52}
